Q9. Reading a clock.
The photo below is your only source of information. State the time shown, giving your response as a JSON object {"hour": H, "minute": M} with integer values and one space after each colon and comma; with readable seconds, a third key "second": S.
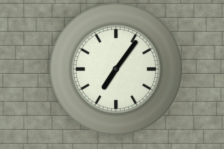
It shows {"hour": 7, "minute": 6}
